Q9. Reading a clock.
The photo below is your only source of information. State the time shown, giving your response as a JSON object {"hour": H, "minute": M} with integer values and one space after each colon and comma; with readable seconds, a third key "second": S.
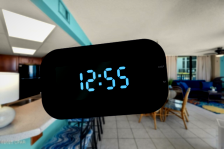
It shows {"hour": 12, "minute": 55}
